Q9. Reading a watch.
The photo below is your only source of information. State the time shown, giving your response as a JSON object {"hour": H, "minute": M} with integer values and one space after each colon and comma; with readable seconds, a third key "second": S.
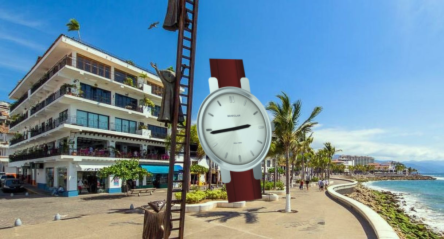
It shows {"hour": 2, "minute": 44}
